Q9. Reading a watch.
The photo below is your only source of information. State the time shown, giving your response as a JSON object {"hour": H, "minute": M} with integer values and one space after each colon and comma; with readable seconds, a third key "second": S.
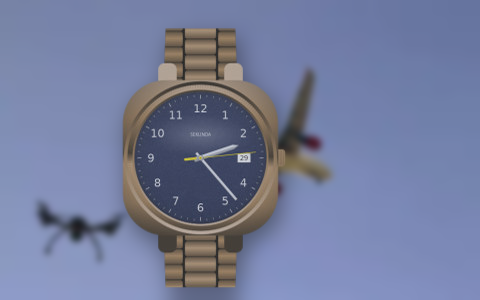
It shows {"hour": 2, "minute": 23, "second": 14}
